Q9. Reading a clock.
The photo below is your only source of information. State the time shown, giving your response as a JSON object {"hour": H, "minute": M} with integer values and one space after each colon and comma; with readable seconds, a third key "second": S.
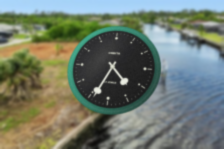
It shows {"hour": 4, "minute": 34}
